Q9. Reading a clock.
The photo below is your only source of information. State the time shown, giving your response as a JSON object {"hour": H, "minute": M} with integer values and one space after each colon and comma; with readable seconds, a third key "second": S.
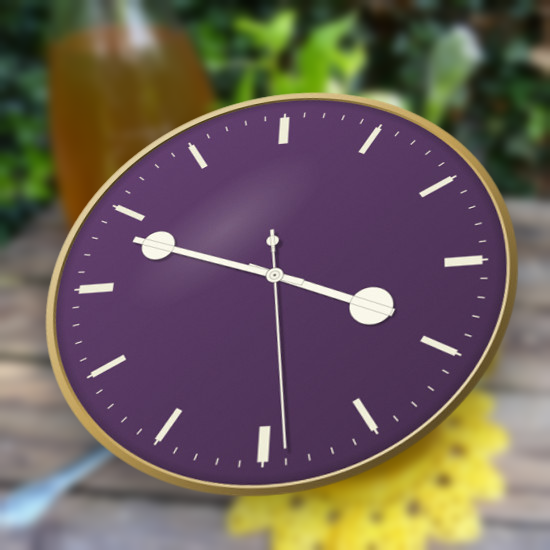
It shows {"hour": 3, "minute": 48, "second": 29}
